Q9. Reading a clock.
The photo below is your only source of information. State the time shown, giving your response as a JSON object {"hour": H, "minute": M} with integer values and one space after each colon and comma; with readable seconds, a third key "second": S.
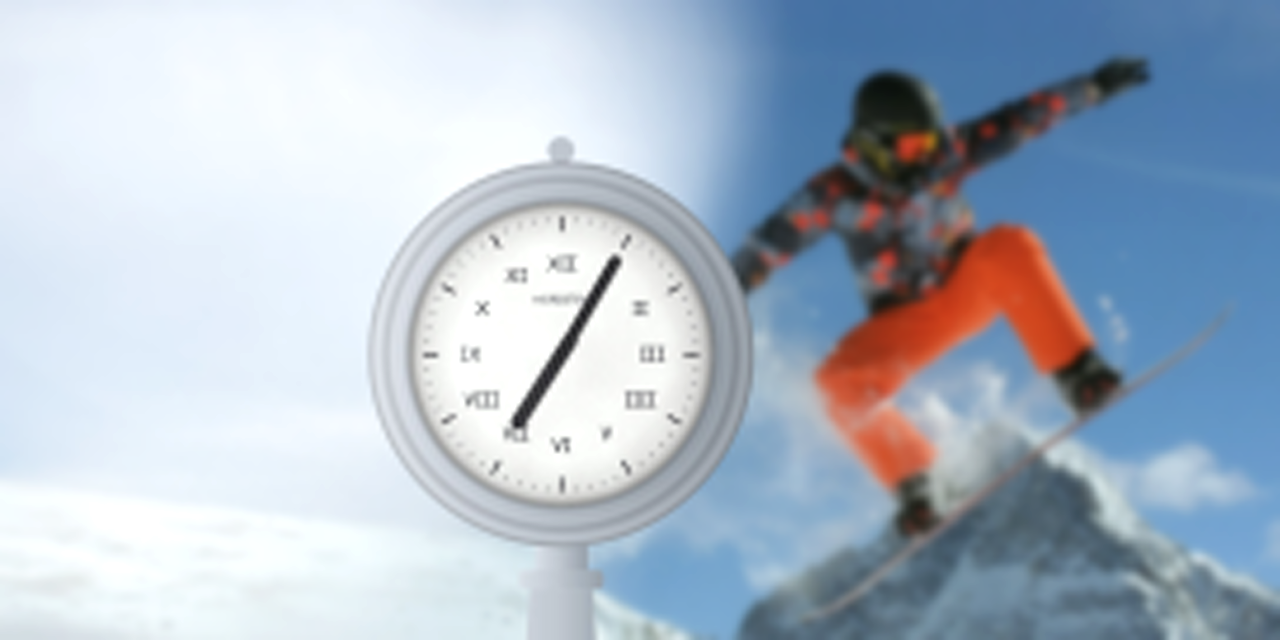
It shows {"hour": 7, "minute": 5}
